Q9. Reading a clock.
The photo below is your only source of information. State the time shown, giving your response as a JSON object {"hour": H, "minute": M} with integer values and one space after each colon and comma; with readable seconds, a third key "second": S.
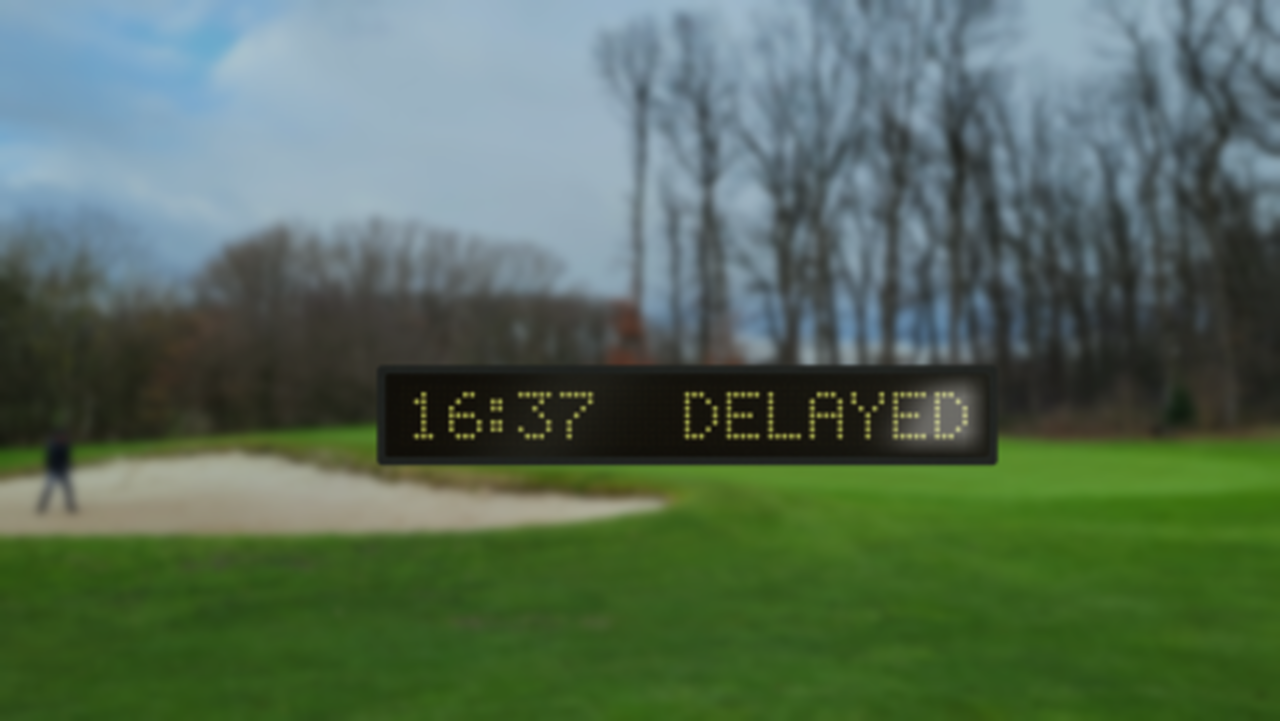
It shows {"hour": 16, "minute": 37}
